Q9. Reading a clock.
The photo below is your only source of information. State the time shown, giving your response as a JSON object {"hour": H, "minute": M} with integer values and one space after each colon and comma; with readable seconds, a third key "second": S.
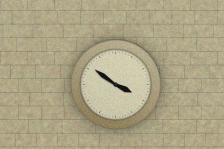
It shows {"hour": 3, "minute": 51}
